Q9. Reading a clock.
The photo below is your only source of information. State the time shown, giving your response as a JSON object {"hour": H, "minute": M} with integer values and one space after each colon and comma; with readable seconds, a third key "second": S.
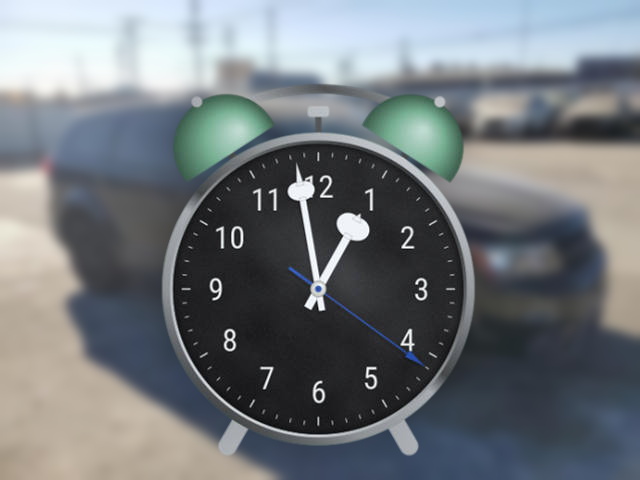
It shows {"hour": 12, "minute": 58, "second": 21}
